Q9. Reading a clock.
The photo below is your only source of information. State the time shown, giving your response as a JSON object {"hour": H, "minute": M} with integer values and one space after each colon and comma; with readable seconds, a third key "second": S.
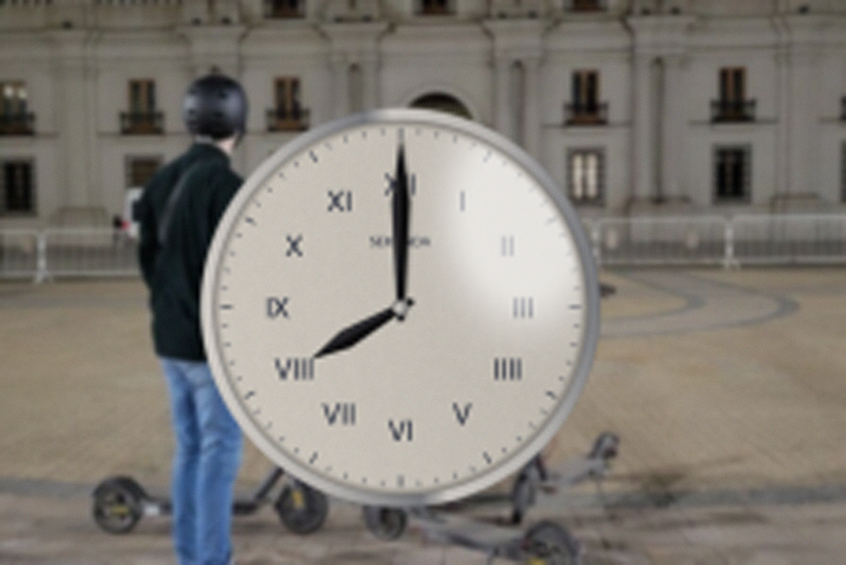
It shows {"hour": 8, "minute": 0}
